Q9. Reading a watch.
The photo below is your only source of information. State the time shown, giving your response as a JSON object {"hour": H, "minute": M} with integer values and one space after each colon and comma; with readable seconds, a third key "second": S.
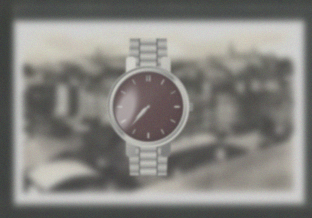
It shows {"hour": 7, "minute": 37}
